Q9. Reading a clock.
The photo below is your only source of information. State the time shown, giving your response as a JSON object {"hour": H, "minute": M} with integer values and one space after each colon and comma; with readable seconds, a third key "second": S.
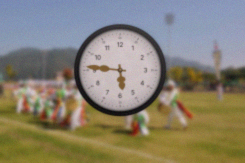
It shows {"hour": 5, "minute": 46}
